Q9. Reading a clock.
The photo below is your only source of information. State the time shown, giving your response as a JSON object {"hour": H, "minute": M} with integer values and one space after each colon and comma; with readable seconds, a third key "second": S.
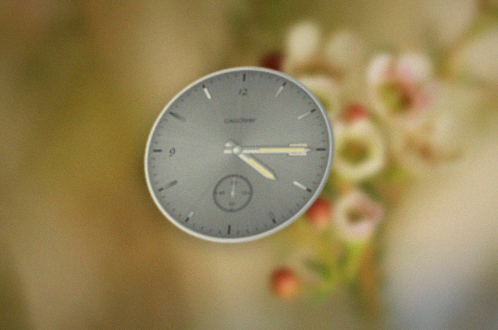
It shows {"hour": 4, "minute": 15}
